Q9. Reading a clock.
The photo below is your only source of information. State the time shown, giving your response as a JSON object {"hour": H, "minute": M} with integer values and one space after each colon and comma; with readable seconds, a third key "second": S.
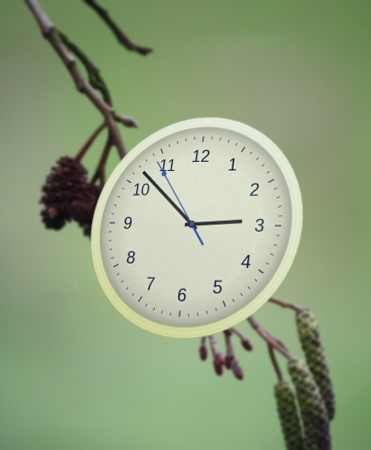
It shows {"hour": 2, "minute": 51, "second": 54}
